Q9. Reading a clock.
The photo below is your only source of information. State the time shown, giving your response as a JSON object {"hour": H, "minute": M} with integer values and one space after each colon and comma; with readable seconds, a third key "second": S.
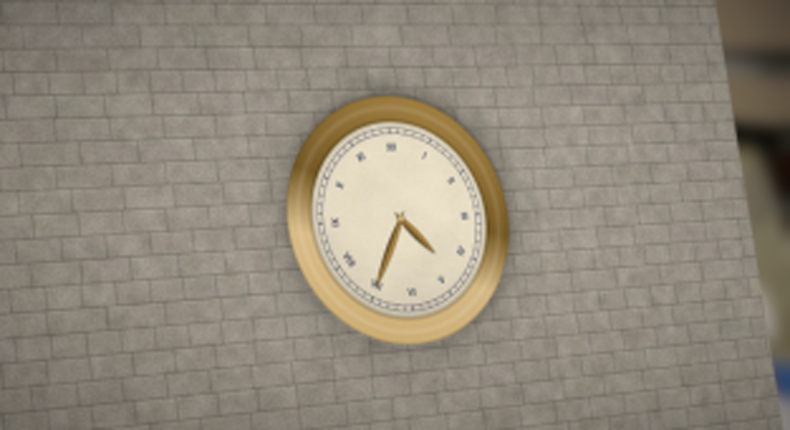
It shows {"hour": 4, "minute": 35}
